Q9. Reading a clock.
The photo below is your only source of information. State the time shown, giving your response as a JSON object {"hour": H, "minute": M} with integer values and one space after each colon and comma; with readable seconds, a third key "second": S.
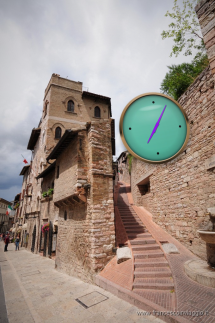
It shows {"hour": 7, "minute": 5}
